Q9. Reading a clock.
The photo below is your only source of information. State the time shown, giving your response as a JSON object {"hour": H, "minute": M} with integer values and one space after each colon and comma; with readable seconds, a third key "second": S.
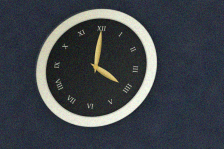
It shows {"hour": 4, "minute": 0}
